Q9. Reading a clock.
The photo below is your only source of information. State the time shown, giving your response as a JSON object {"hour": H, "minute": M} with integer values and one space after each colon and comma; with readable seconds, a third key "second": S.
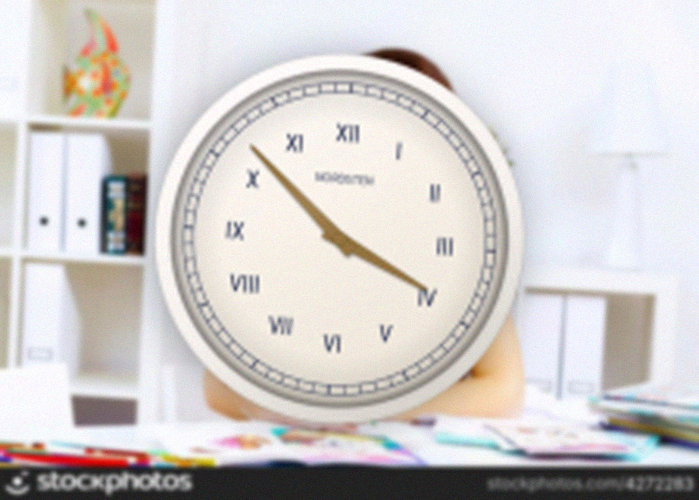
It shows {"hour": 3, "minute": 52}
